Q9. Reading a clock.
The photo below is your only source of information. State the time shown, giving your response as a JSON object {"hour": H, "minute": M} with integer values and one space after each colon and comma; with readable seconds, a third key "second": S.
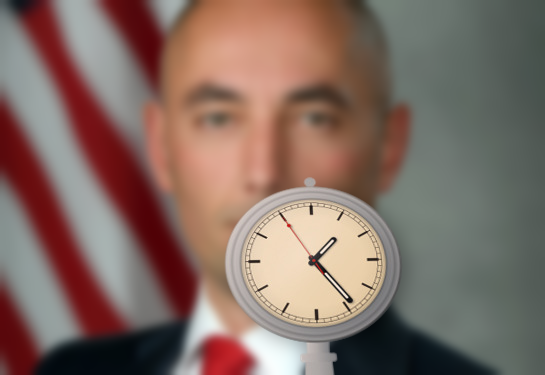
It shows {"hour": 1, "minute": 23, "second": 55}
